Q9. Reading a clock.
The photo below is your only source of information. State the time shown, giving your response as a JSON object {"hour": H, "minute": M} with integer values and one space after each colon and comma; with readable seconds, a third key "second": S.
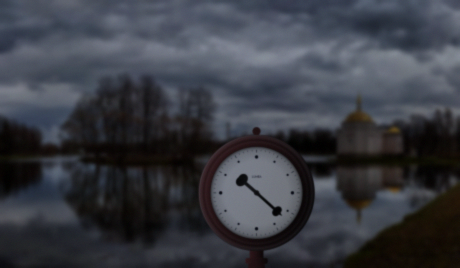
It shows {"hour": 10, "minute": 22}
